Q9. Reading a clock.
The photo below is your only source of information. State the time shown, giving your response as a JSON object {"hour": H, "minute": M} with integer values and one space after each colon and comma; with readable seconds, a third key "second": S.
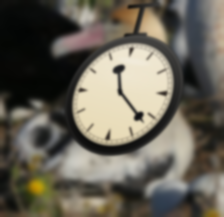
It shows {"hour": 11, "minute": 22}
